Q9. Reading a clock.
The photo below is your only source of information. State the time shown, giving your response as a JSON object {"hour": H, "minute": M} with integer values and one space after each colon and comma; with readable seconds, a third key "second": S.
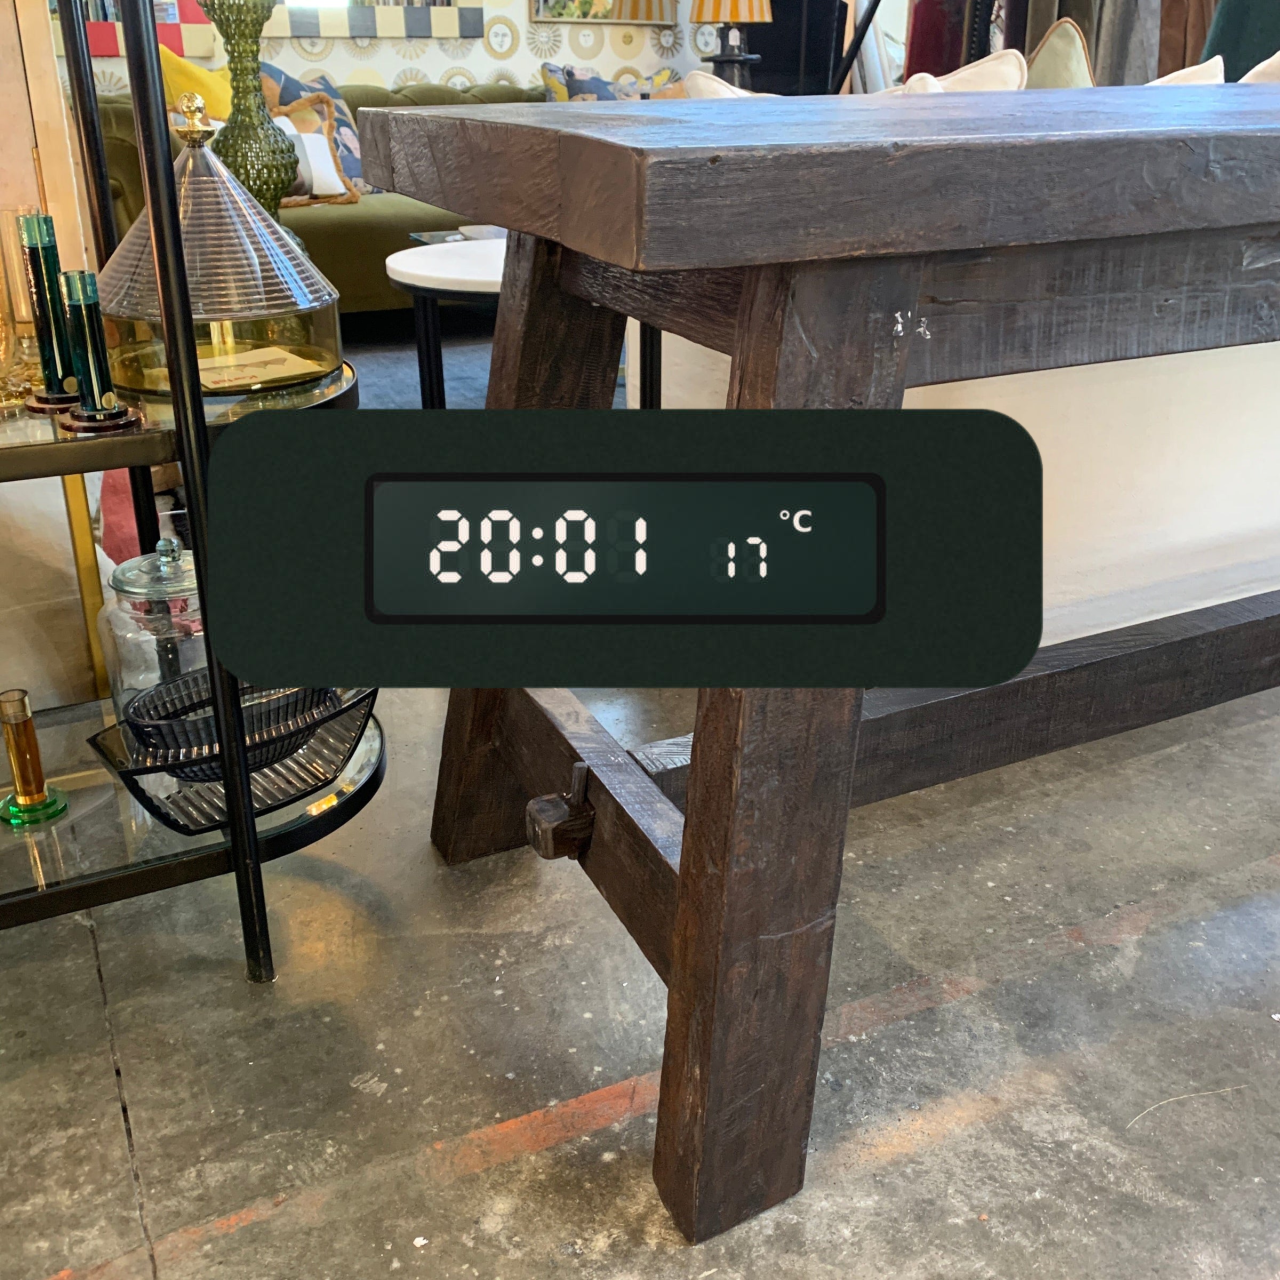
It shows {"hour": 20, "minute": 1}
